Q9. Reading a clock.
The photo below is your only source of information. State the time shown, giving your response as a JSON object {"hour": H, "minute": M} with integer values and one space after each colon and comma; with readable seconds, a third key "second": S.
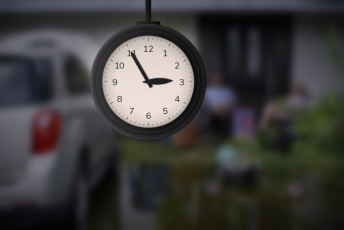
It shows {"hour": 2, "minute": 55}
